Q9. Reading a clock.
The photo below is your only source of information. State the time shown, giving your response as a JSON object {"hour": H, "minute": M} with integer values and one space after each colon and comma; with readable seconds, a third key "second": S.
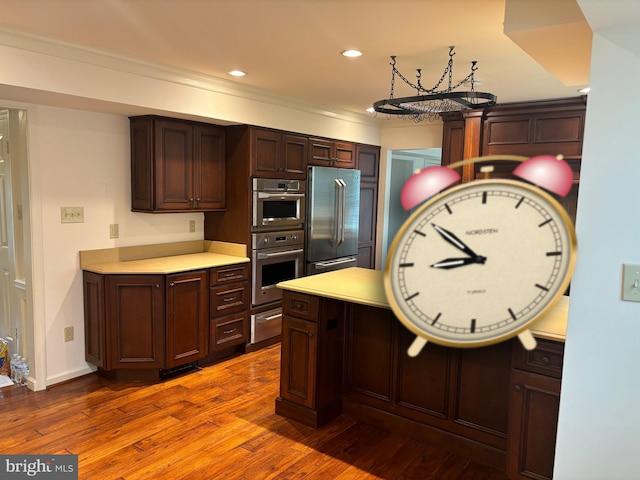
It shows {"hour": 8, "minute": 52}
